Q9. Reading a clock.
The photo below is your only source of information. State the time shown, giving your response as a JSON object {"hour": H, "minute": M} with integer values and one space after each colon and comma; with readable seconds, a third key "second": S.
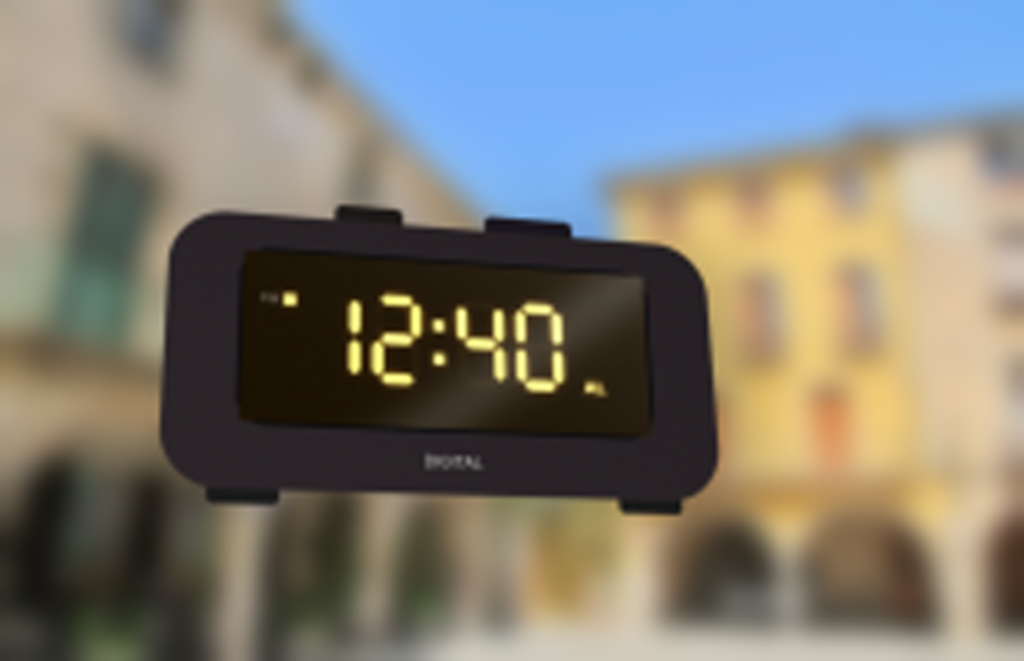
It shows {"hour": 12, "minute": 40}
